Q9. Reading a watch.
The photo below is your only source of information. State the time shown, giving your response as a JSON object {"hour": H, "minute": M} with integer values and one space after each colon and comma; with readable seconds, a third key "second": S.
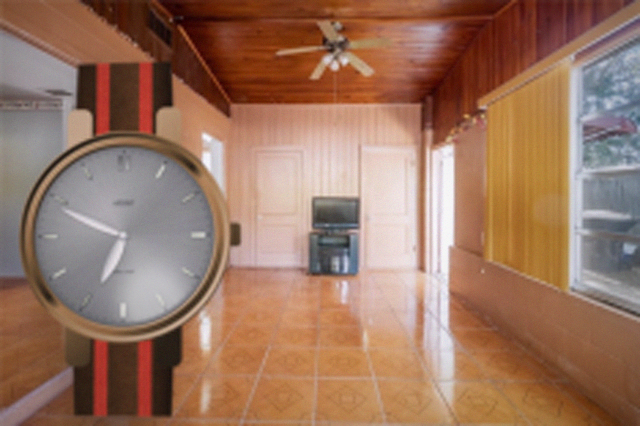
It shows {"hour": 6, "minute": 49}
